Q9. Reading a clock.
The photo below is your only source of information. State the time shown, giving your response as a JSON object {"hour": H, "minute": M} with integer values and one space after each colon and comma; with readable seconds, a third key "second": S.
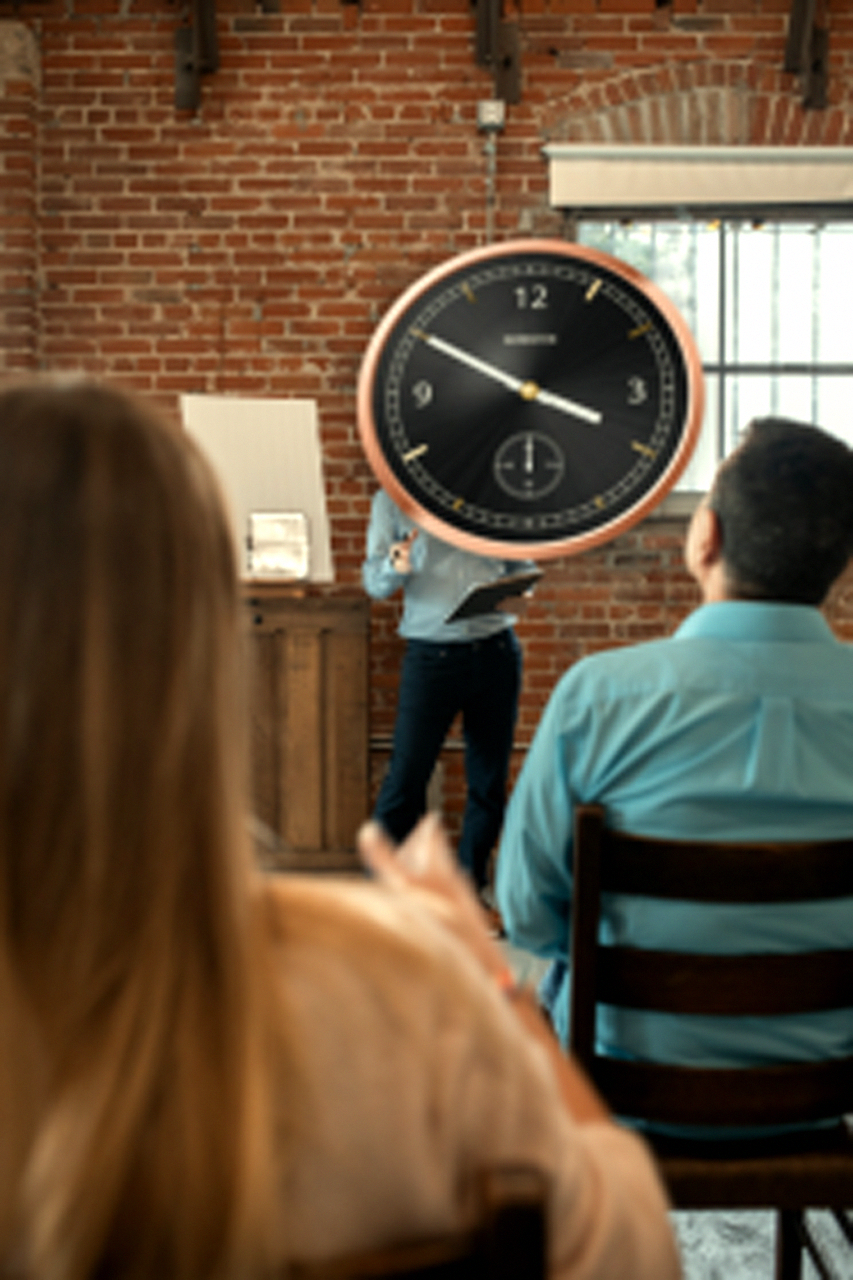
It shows {"hour": 3, "minute": 50}
